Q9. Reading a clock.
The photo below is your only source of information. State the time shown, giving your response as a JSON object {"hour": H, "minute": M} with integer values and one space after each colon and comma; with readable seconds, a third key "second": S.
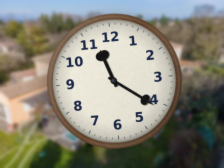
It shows {"hour": 11, "minute": 21}
